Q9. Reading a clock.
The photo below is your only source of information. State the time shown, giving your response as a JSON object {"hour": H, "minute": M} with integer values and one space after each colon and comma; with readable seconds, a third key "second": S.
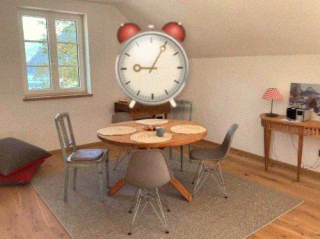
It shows {"hour": 9, "minute": 5}
